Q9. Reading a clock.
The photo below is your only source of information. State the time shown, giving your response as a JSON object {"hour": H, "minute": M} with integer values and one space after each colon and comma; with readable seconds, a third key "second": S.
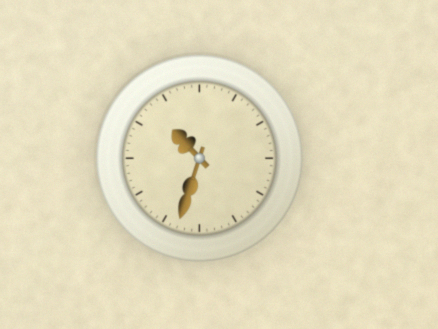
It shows {"hour": 10, "minute": 33}
